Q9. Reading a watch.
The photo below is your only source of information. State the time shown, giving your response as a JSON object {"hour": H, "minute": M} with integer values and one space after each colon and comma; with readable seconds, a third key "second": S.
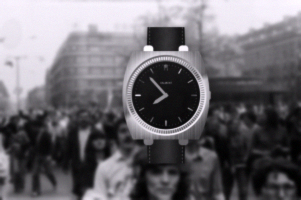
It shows {"hour": 7, "minute": 53}
